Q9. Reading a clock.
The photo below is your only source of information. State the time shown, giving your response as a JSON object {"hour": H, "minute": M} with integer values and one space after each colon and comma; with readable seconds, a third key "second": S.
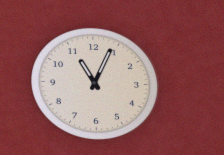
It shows {"hour": 11, "minute": 4}
